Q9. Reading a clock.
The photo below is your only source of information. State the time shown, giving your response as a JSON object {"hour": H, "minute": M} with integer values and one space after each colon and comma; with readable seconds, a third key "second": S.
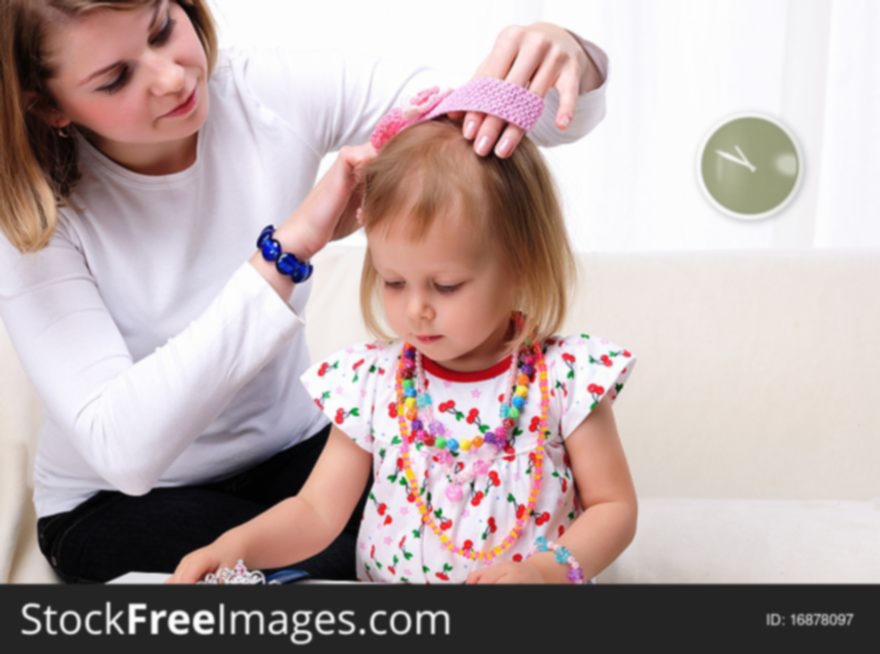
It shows {"hour": 10, "minute": 49}
